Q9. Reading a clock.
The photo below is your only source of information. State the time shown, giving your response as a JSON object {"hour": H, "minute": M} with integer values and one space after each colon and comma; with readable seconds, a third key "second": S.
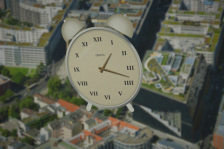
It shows {"hour": 1, "minute": 18}
